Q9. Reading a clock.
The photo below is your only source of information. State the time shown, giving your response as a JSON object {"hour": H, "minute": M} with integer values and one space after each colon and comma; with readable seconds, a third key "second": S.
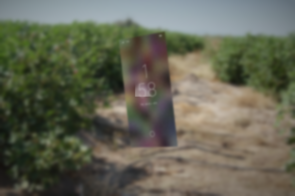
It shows {"hour": 1, "minute": 58}
